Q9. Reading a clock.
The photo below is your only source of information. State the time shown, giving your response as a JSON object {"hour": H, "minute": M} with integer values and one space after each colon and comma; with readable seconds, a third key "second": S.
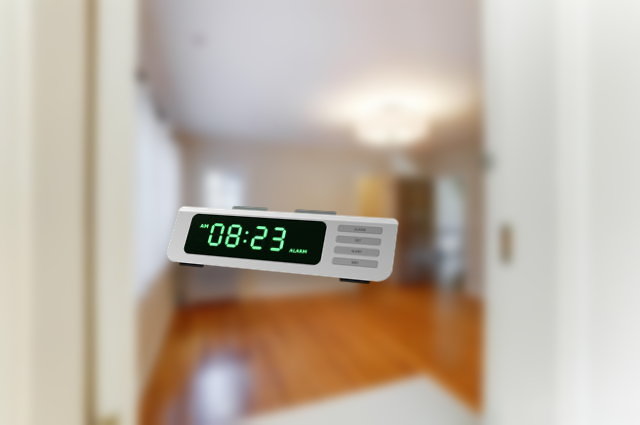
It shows {"hour": 8, "minute": 23}
